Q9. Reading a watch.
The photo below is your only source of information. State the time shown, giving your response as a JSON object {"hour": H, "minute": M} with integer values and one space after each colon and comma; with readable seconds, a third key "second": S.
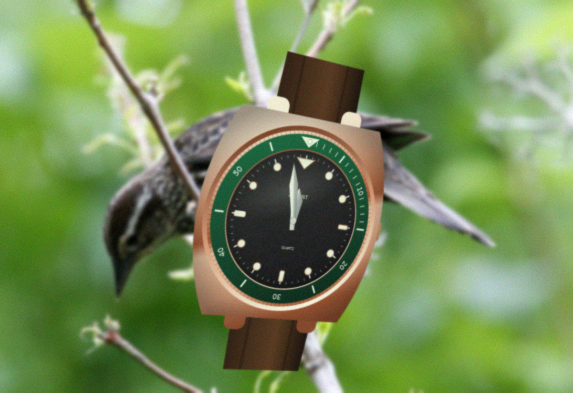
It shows {"hour": 11, "minute": 58}
